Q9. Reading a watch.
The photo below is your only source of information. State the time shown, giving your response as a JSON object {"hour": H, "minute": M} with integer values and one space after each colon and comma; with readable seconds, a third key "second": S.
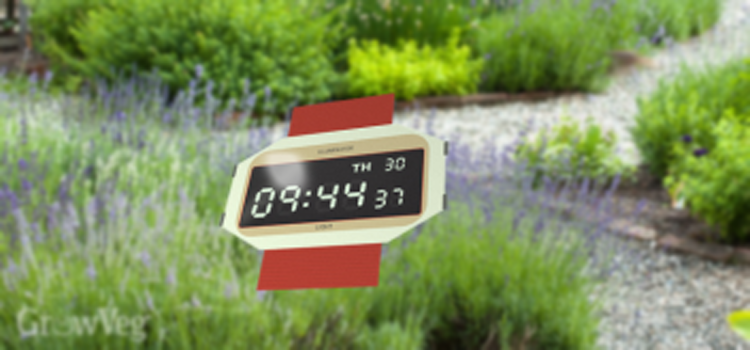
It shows {"hour": 9, "minute": 44, "second": 37}
